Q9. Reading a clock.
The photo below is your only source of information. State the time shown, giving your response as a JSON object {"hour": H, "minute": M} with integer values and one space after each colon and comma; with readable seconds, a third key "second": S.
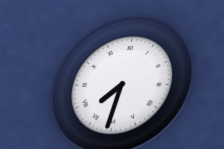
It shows {"hour": 7, "minute": 31}
